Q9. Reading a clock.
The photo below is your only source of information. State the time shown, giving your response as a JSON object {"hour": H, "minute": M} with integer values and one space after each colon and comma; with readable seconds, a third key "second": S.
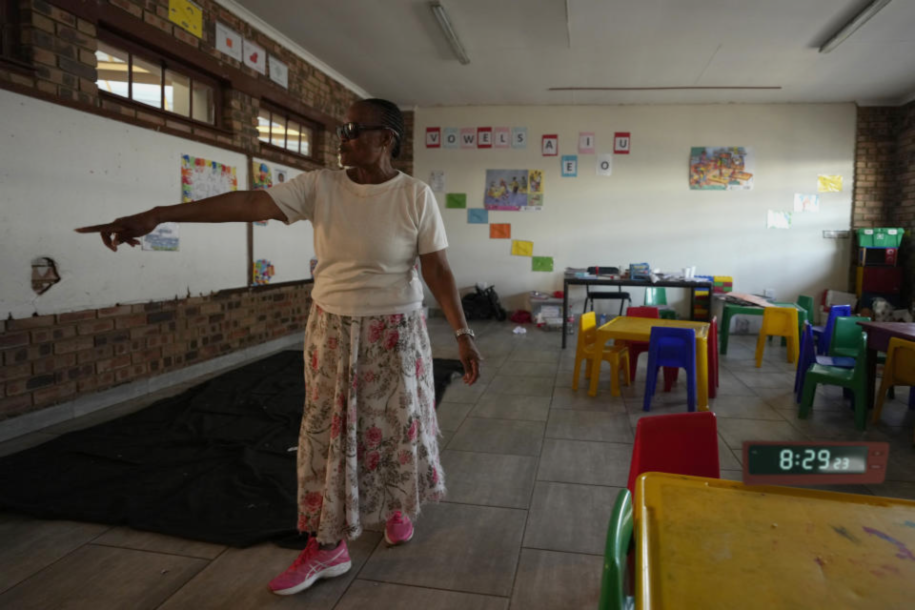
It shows {"hour": 8, "minute": 29}
